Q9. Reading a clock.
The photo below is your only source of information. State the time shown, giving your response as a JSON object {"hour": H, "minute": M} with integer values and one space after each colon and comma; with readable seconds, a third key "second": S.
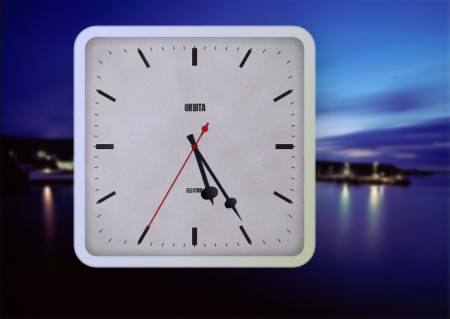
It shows {"hour": 5, "minute": 24, "second": 35}
